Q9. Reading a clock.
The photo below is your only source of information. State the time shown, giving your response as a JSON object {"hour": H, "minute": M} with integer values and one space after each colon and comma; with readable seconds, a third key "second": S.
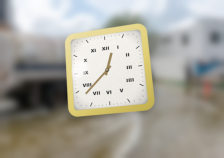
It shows {"hour": 12, "minute": 38}
